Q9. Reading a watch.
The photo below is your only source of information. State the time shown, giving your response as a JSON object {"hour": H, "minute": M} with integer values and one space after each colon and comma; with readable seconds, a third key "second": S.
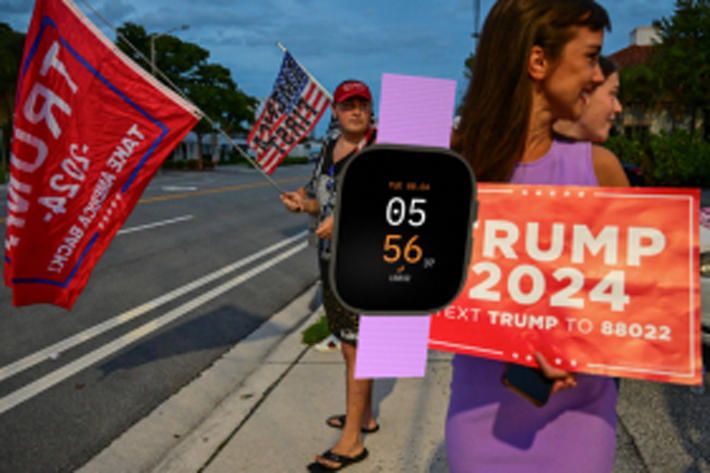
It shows {"hour": 5, "minute": 56}
